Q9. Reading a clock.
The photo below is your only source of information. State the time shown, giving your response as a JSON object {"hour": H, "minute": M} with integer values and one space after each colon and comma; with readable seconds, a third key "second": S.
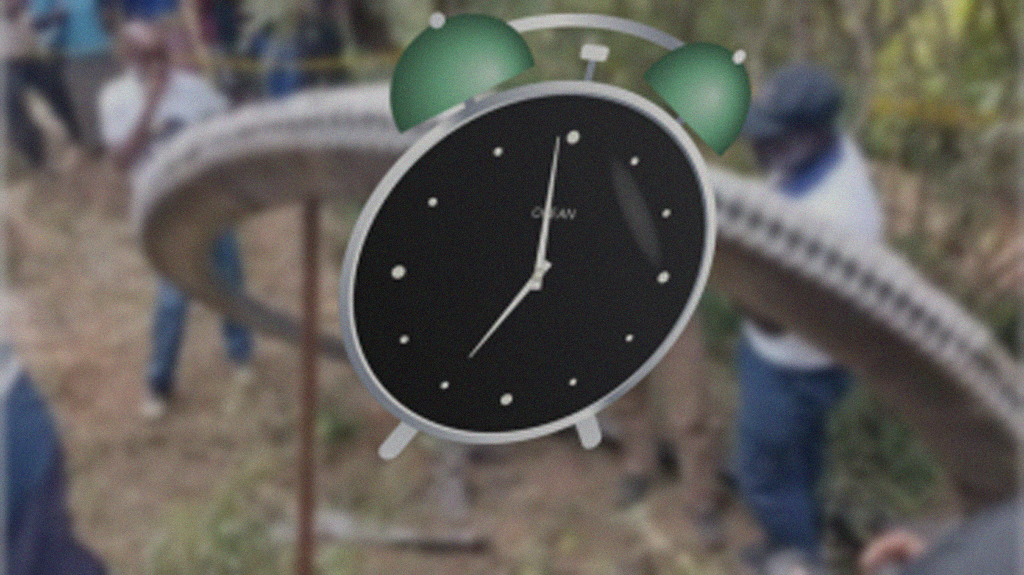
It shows {"hour": 6, "minute": 59}
